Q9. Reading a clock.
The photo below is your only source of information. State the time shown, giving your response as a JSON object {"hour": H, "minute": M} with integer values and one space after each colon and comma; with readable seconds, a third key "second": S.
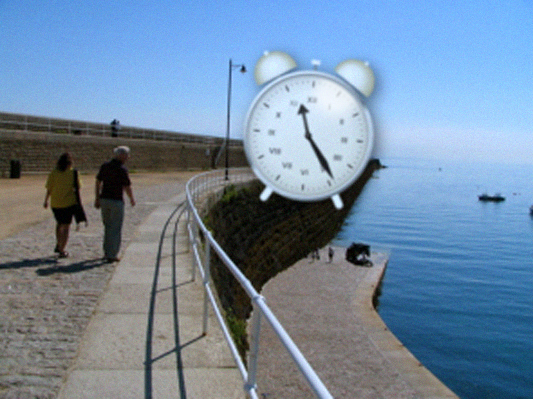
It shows {"hour": 11, "minute": 24}
